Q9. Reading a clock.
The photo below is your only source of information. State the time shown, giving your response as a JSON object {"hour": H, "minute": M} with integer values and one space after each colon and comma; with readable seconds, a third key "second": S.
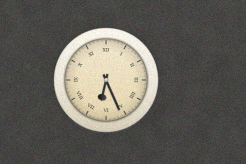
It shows {"hour": 6, "minute": 26}
